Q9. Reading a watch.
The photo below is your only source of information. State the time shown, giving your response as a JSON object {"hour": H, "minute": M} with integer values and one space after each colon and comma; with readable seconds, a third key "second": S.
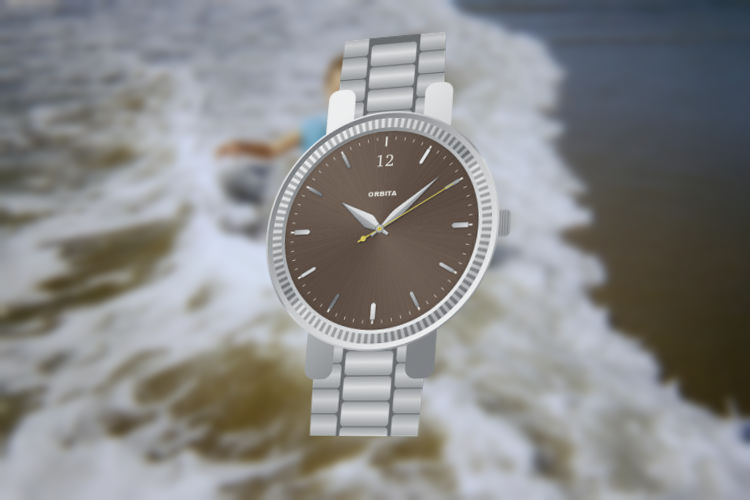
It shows {"hour": 10, "minute": 8, "second": 10}
